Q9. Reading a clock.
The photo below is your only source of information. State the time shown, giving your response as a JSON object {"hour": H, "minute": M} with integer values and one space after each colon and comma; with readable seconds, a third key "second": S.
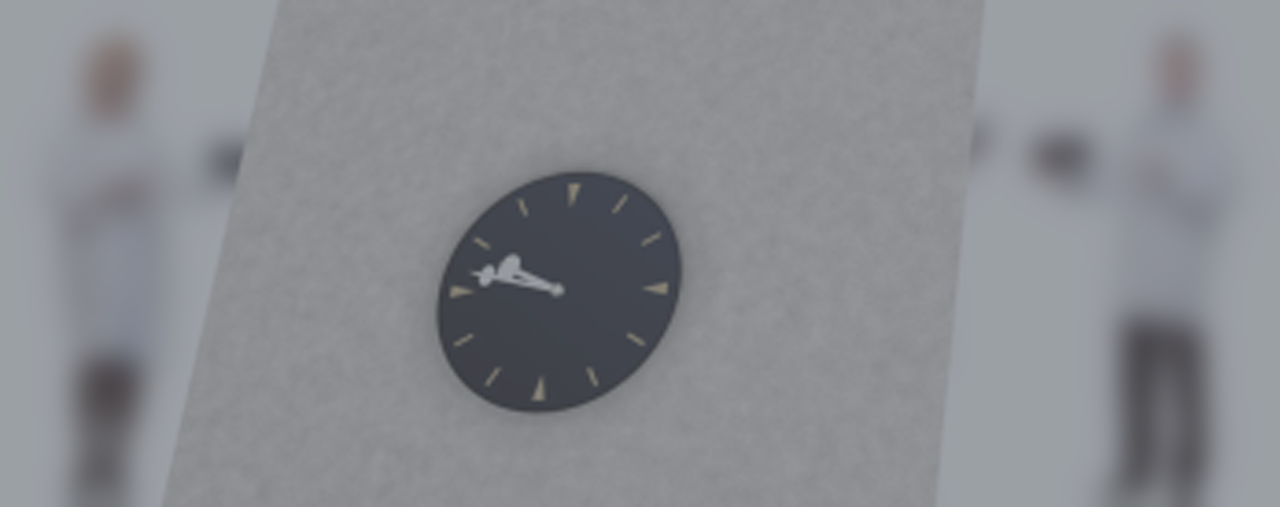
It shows {"hour": 9, "minute": 47}
